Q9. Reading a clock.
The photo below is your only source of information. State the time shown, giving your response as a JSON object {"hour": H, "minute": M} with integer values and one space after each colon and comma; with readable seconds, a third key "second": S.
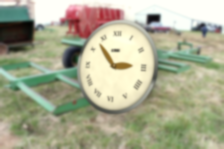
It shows {"hour": 2, "minute": 53}
